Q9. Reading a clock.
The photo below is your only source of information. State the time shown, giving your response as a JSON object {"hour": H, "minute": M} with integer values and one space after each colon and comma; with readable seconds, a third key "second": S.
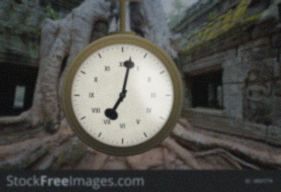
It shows {"hour": 7, "minute": 2}
